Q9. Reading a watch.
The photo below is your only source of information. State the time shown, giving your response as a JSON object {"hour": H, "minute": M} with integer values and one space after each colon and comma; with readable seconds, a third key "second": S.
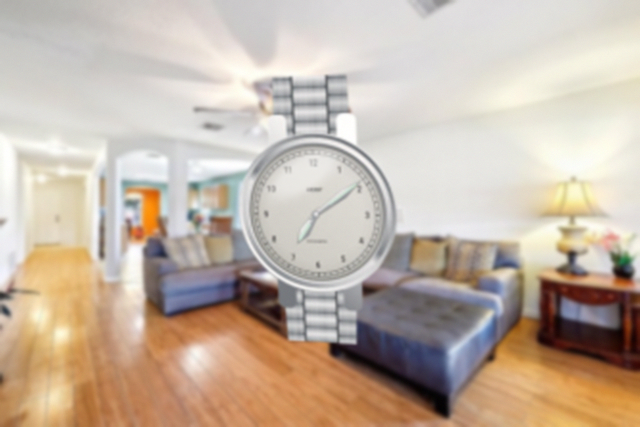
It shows {"hour": 7, "minute": 9}
